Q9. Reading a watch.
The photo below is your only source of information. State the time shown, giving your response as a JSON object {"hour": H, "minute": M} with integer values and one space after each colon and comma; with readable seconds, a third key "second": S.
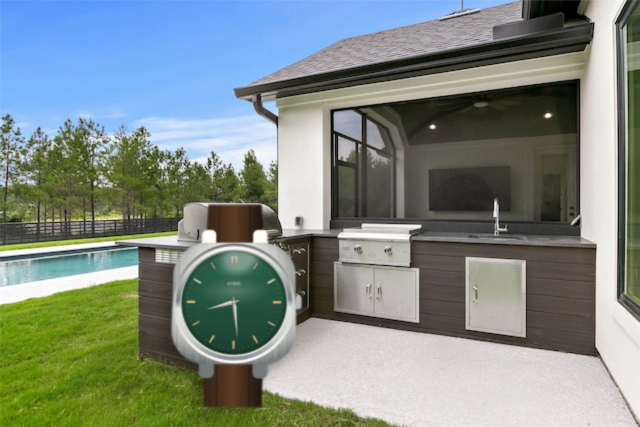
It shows {"hour": 8, "minute": 29}
